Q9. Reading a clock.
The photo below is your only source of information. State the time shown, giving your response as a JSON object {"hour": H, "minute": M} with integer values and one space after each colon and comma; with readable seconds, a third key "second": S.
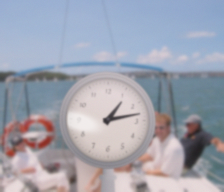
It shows {"hour": 1, "minute": 13}
